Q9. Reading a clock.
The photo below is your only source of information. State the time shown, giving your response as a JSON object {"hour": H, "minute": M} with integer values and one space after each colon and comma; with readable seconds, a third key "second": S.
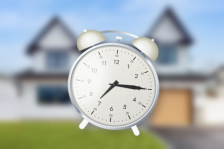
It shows {"hour": 7, "minute": 15}
